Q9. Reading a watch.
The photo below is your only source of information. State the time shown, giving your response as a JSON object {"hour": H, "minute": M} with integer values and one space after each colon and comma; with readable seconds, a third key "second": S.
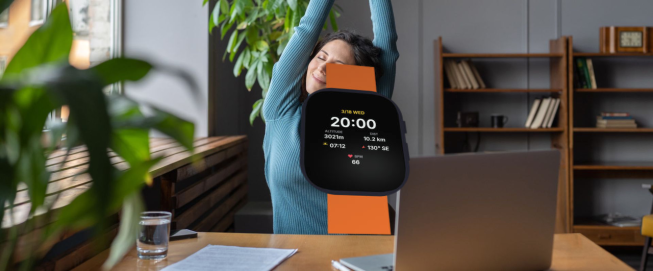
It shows {"hour": 20, "minute": 0}
